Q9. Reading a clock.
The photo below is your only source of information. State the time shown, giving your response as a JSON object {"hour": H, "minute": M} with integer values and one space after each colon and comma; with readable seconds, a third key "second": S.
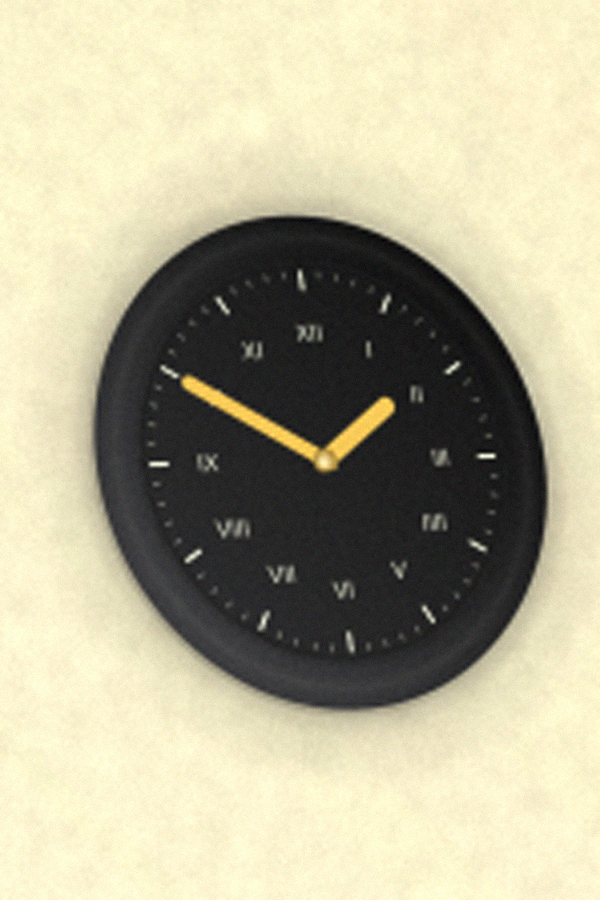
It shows {"hour": 1, "minute": 50}
